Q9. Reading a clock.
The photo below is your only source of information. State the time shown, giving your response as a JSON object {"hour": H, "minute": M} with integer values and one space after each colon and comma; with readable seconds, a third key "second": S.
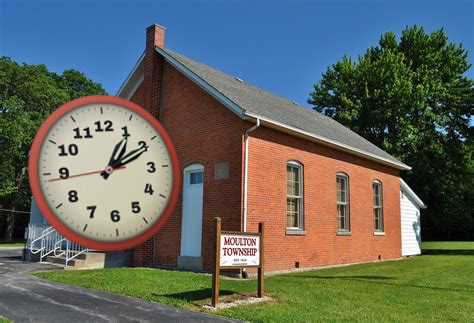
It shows {"hour": 1, "minute": 10, "second": 44}
